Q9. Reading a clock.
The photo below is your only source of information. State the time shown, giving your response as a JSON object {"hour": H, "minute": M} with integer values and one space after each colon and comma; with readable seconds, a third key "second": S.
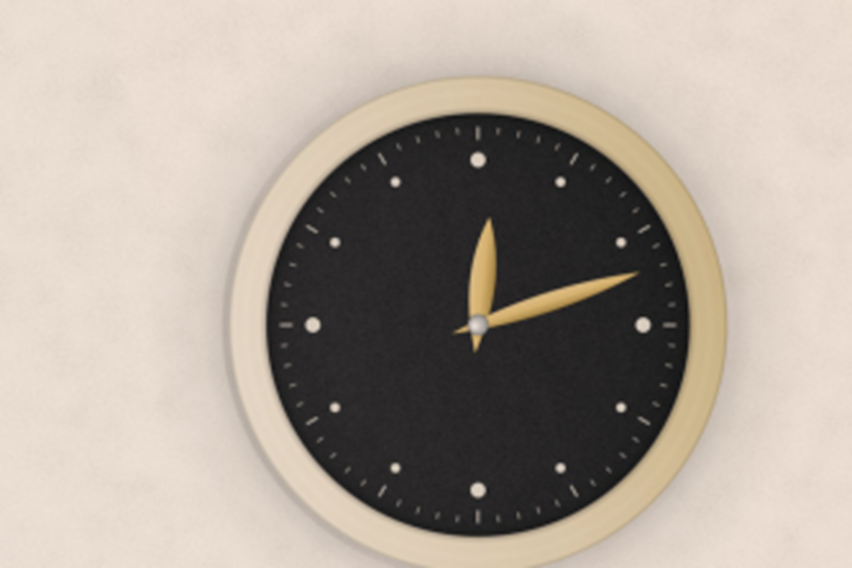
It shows {"hour": 12, "minute": 12}
